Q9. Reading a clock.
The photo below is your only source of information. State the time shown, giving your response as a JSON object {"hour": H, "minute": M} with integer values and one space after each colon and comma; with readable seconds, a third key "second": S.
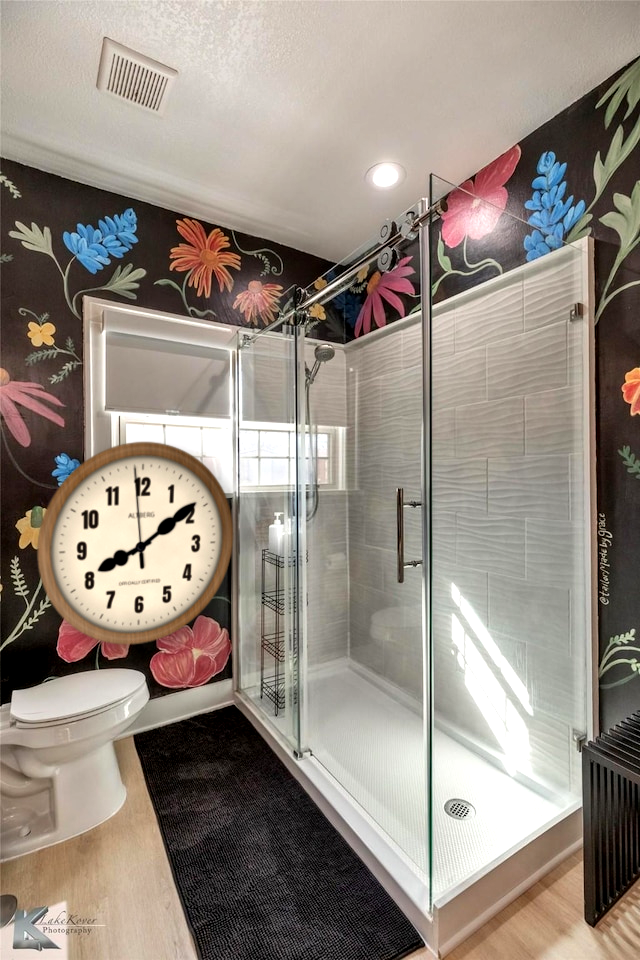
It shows {"hour": 8, "minute": 8, "second": 59}
